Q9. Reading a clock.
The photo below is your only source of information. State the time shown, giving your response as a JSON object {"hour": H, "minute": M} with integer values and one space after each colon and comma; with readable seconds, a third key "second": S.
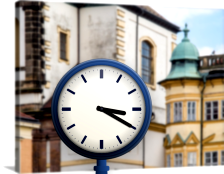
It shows {"hour": 3, "minute": 20}
